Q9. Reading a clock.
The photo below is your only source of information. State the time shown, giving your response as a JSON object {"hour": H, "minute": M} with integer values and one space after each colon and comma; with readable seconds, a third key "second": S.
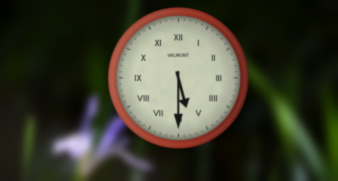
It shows {"hour": 5, "minute": 30}
